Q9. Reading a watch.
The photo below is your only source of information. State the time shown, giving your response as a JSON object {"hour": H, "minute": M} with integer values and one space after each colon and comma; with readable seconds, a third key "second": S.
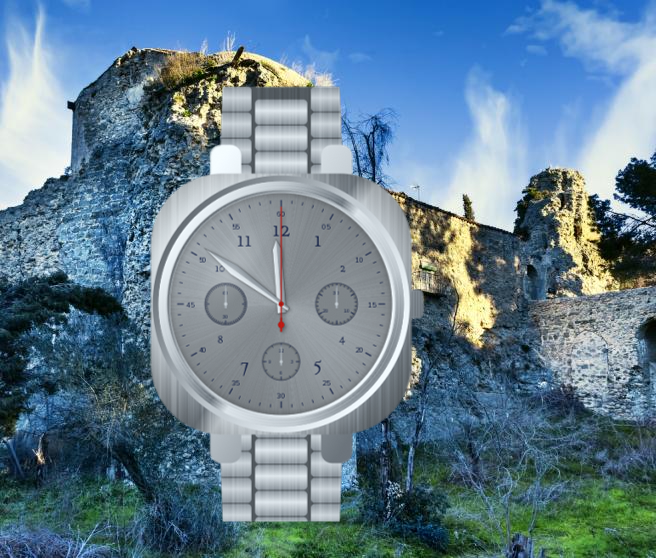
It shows {"hour": 11, "minute": 51}
